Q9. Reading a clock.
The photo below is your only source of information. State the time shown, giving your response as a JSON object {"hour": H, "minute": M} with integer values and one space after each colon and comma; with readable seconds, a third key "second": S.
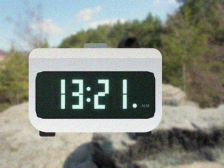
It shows {"hour": 13, "minute": 21}
